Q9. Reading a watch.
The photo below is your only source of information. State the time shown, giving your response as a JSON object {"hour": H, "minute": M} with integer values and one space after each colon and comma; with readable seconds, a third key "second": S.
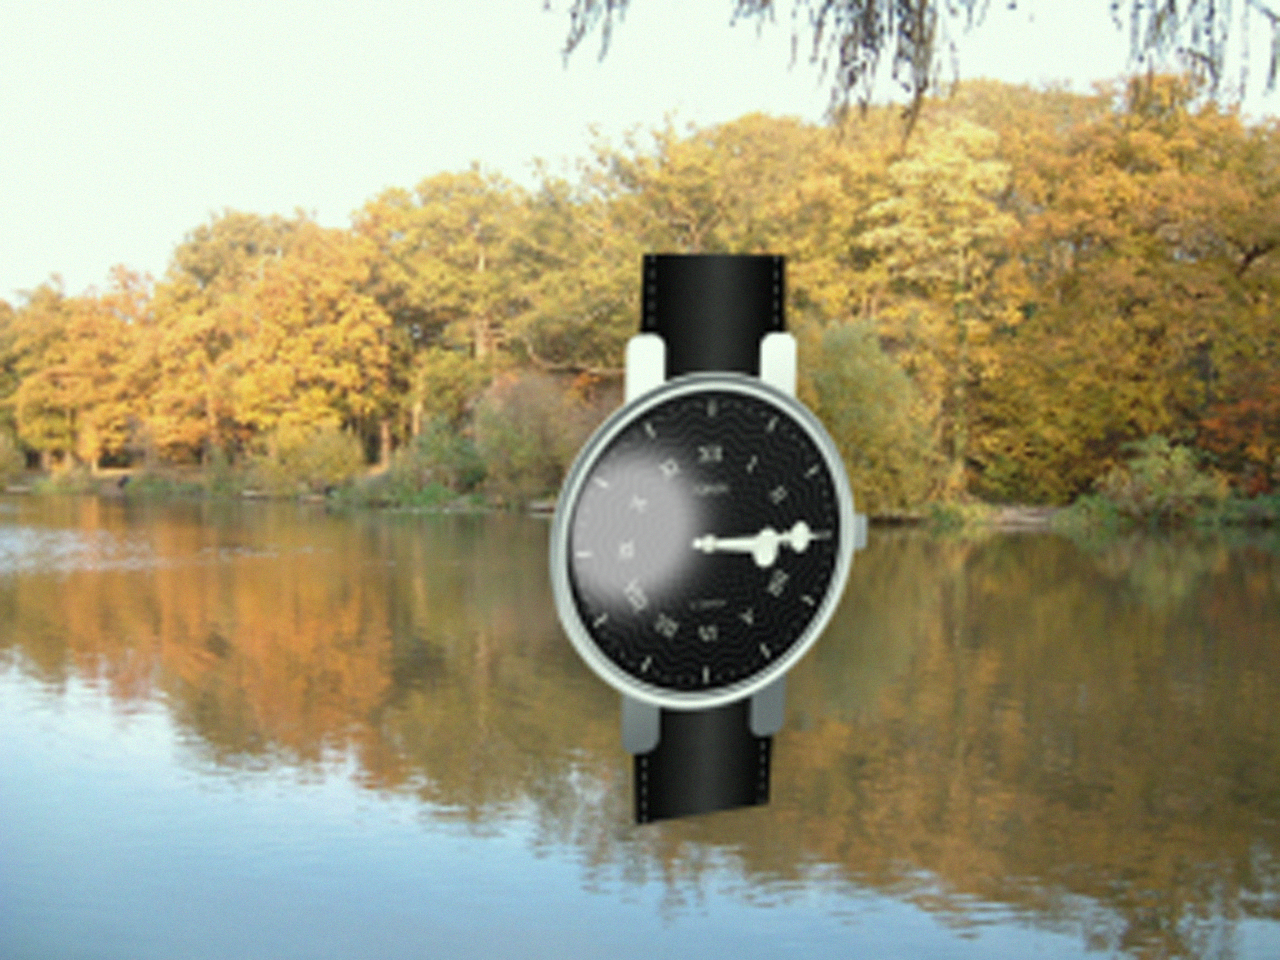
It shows {"hour": 3, "minute": 15}
